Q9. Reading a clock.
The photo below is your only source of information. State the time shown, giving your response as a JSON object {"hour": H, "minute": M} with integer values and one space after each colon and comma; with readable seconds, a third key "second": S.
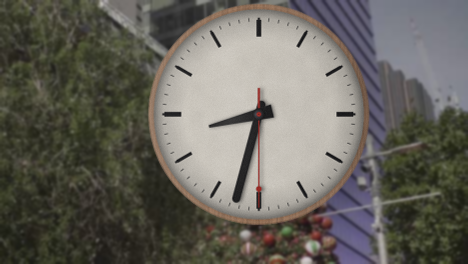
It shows {"hour": 8, "minute": 32, "second": 30}
